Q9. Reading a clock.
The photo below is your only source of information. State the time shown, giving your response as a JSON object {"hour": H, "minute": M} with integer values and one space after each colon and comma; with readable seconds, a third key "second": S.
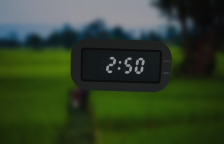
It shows {"hour": 2, "minute": 50}
